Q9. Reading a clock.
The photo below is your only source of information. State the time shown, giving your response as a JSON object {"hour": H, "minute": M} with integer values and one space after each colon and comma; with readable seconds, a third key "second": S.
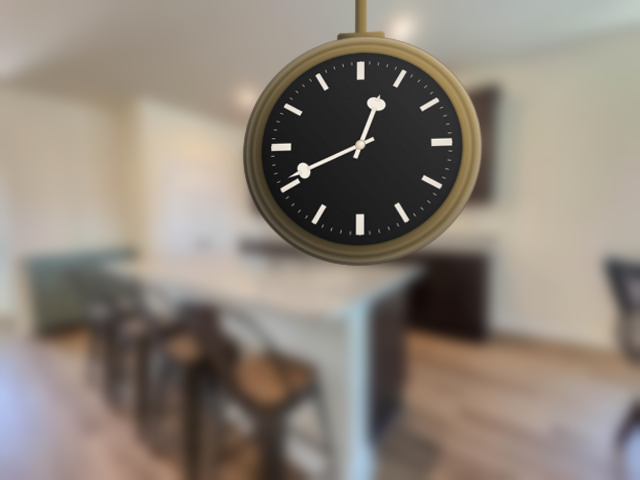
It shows {"hour": 12, "minute": 41}
